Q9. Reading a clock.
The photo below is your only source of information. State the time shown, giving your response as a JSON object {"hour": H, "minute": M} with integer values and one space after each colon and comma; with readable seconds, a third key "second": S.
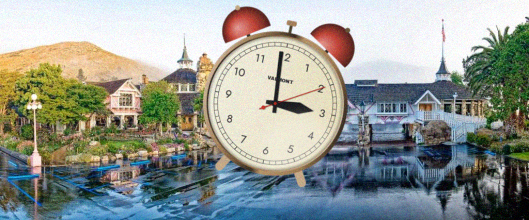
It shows {"hour": 2, "minute": 59, "second": 10}
